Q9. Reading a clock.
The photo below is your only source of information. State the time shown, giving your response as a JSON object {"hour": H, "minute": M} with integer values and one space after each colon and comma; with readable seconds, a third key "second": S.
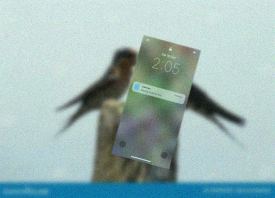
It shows {"hour": 2, "minute": 5}
